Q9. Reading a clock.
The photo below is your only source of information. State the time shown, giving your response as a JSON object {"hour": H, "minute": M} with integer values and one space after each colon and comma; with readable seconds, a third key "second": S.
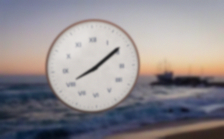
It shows {"hour": 8, "minute": 9}
